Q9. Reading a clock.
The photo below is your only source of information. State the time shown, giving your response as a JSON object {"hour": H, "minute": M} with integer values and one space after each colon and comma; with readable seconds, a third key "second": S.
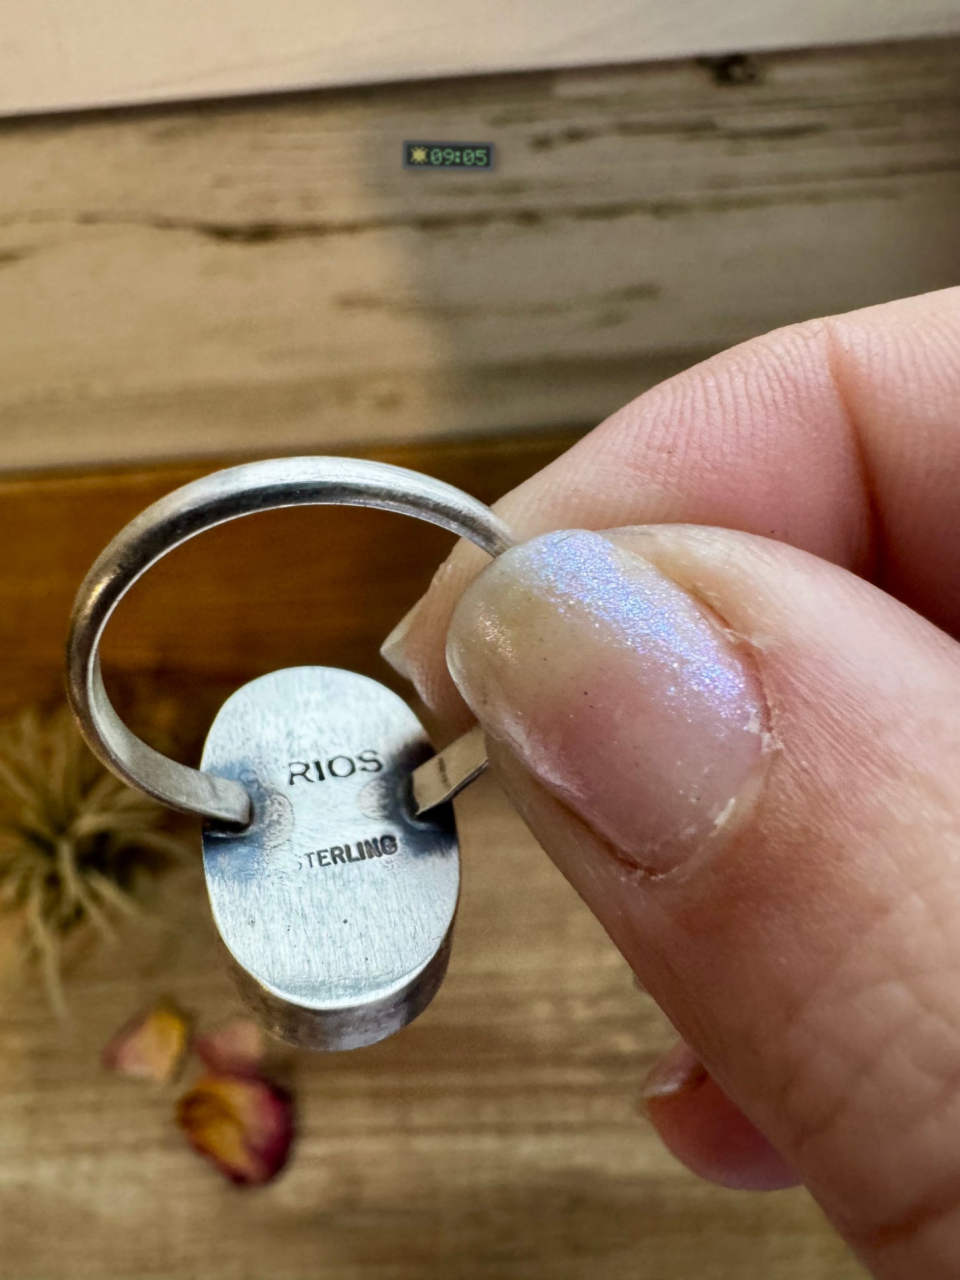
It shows {"hour": 9, "minute": 5}
